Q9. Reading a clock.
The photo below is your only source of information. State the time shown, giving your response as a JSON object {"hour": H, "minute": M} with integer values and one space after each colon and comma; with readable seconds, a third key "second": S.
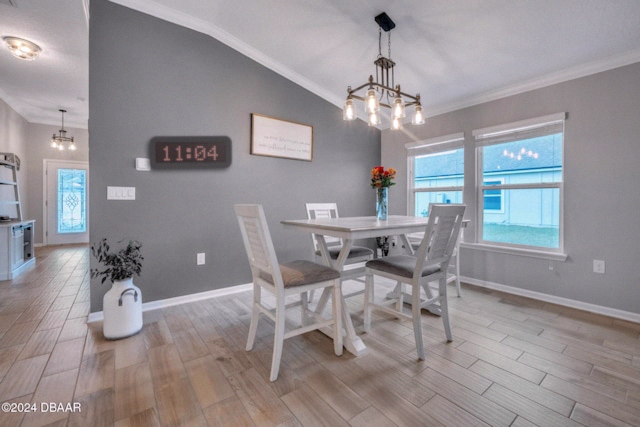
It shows {"hour": 11, "minute": 4}
